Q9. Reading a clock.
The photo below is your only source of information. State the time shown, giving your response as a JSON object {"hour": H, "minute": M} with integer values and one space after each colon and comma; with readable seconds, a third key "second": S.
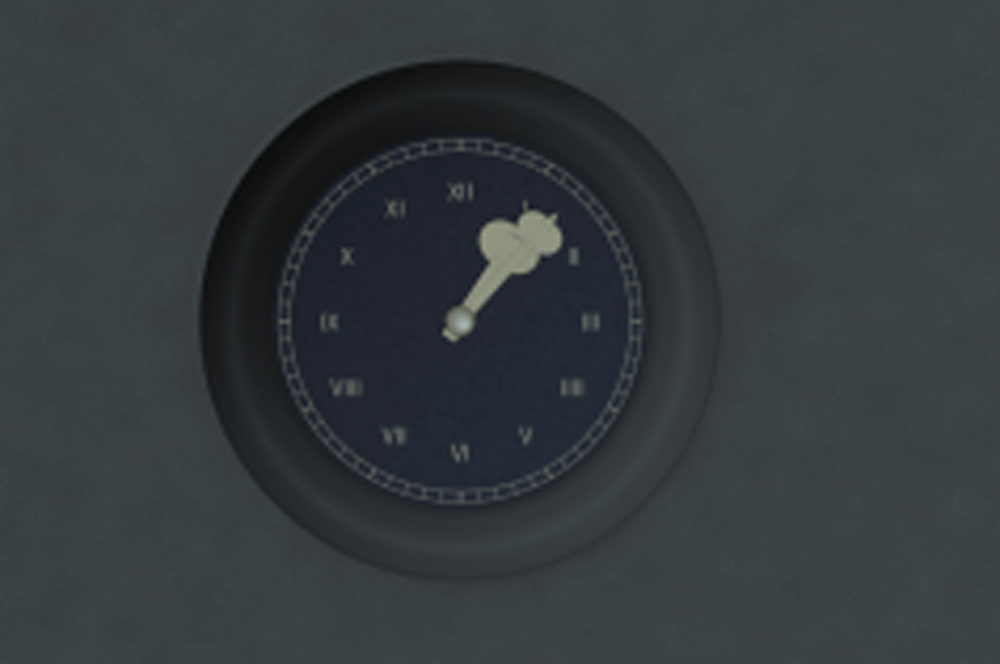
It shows {"hour": 1, "minute": 7}
